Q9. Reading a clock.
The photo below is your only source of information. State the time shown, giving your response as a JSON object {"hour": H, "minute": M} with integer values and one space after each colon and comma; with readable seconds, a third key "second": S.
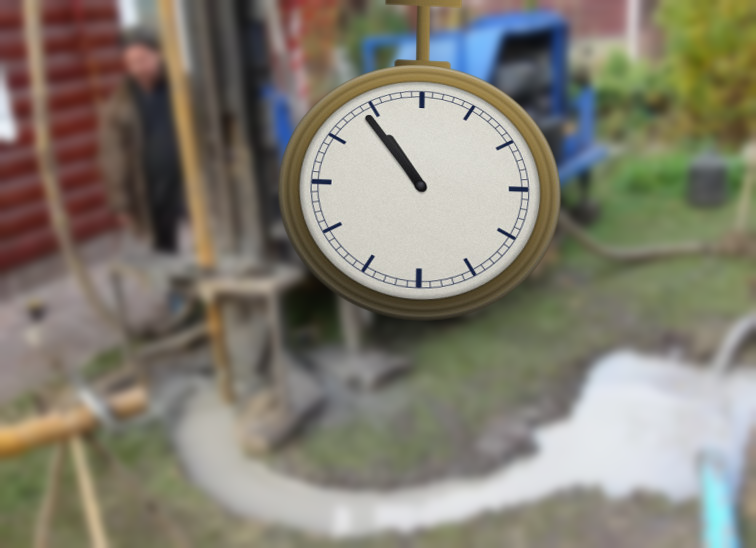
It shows {"hour": 10, "minute": 54}
